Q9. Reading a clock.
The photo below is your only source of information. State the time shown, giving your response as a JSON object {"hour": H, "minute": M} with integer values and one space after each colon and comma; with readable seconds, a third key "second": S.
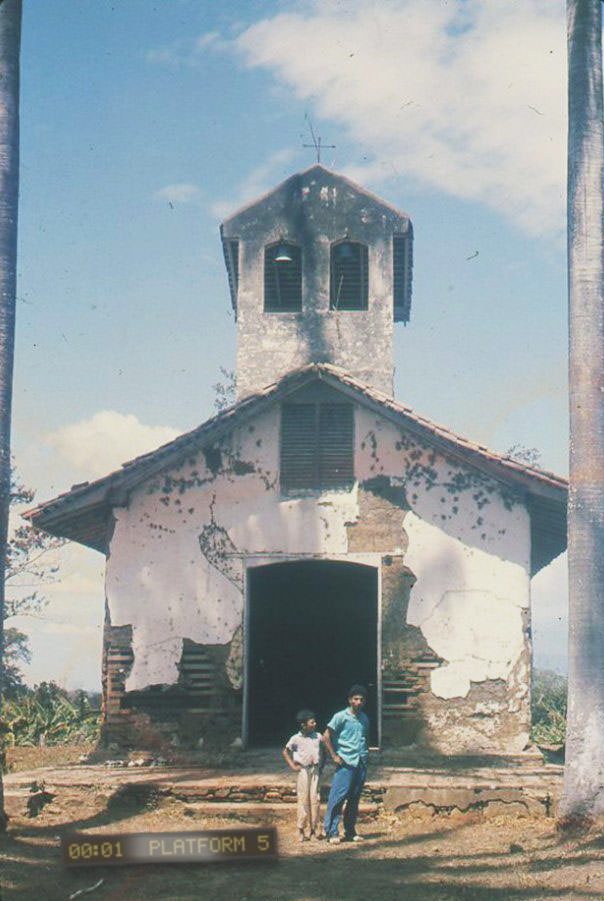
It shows {"hour": 0, "minute": 1}
